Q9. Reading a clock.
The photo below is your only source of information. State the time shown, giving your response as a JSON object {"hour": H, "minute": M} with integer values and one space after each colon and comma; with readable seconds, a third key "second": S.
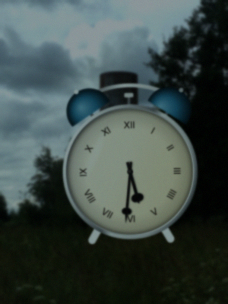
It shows {"hour": 5, "minute": 31}
